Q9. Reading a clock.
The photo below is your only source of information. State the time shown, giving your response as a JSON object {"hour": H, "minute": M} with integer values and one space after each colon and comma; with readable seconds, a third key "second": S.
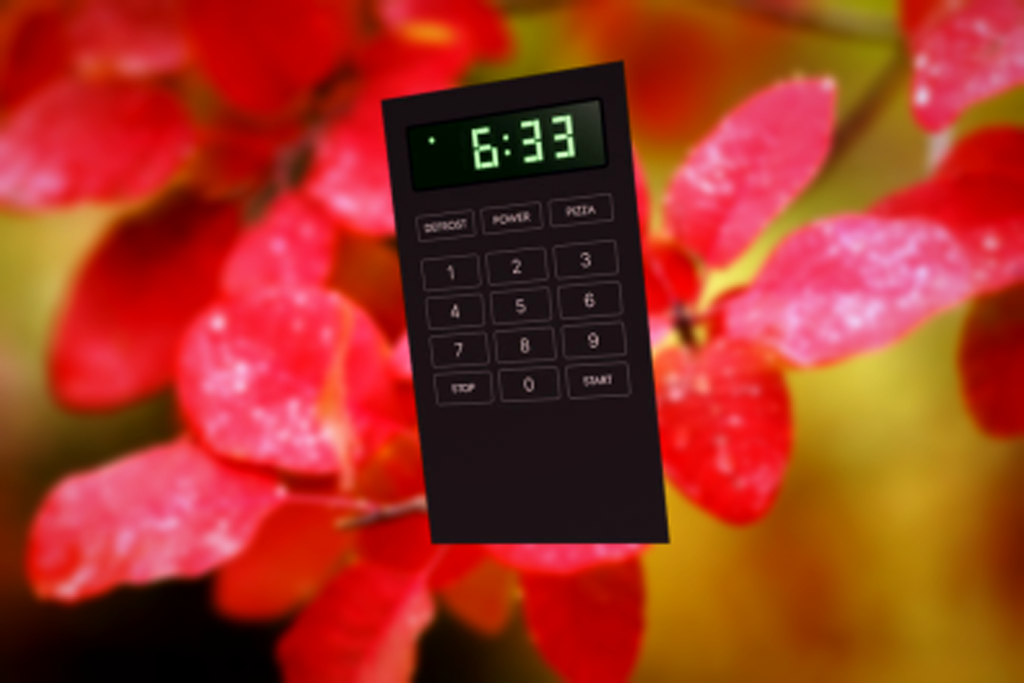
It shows {"hour": 6, "minute": 33}
